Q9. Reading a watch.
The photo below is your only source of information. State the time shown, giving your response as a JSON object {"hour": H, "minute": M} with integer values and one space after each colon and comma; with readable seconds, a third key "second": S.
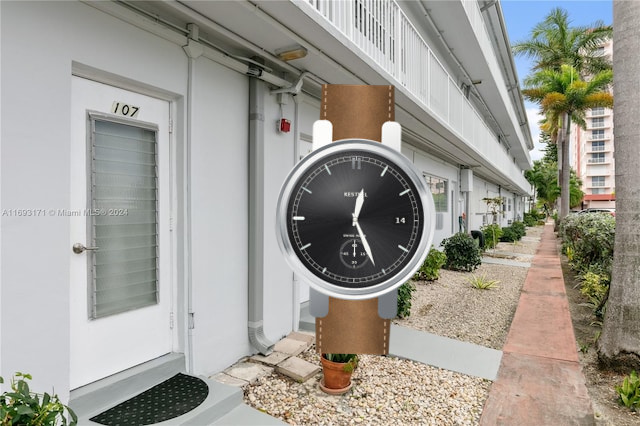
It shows {"hour": 12, "minute": 26}
